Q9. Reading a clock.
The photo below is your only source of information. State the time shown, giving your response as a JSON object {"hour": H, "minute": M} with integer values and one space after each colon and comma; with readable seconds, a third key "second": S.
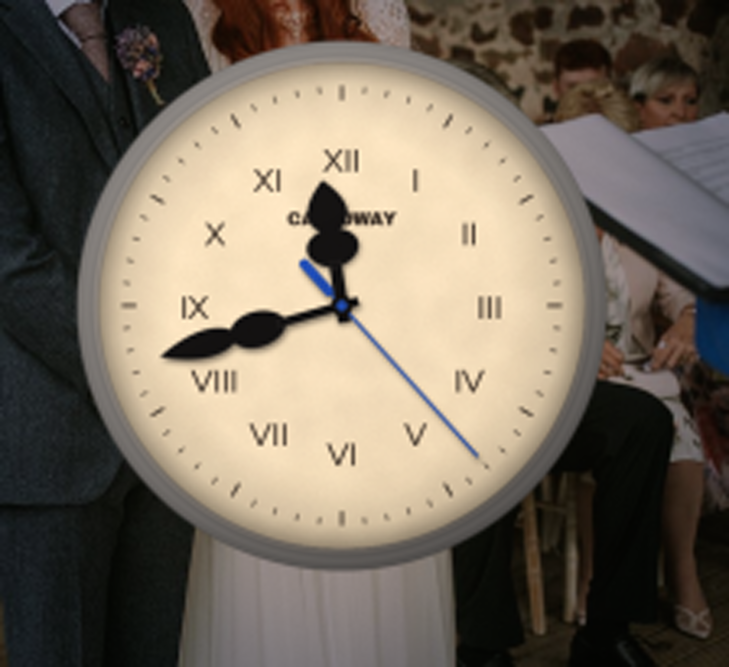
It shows {"hour": 11, "minute": 42, "second": 23}
